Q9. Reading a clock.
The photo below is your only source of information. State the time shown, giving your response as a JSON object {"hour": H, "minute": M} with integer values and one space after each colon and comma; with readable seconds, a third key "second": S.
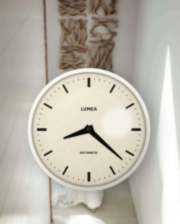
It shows {"hour": 8, "minute": 22}
